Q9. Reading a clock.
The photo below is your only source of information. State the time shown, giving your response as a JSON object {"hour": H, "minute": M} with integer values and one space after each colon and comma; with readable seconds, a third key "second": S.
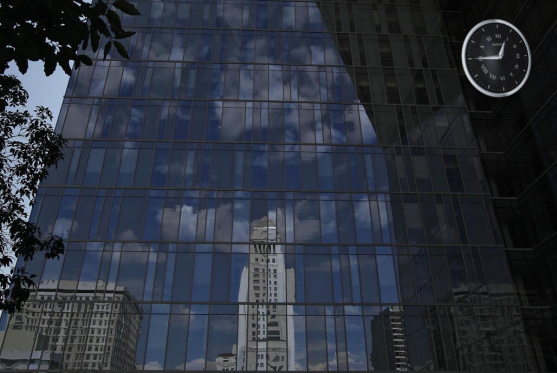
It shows {"hour": 12, "minute": 45}
